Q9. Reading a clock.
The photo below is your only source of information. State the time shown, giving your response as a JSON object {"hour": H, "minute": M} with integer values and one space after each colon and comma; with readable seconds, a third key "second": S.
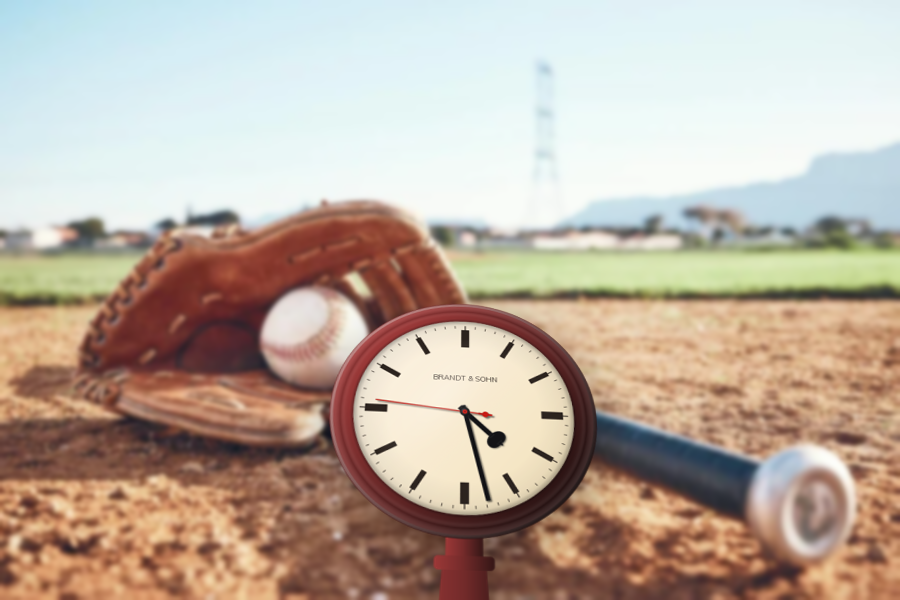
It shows {"hour": 4, "minute": 27, "second": 46}
